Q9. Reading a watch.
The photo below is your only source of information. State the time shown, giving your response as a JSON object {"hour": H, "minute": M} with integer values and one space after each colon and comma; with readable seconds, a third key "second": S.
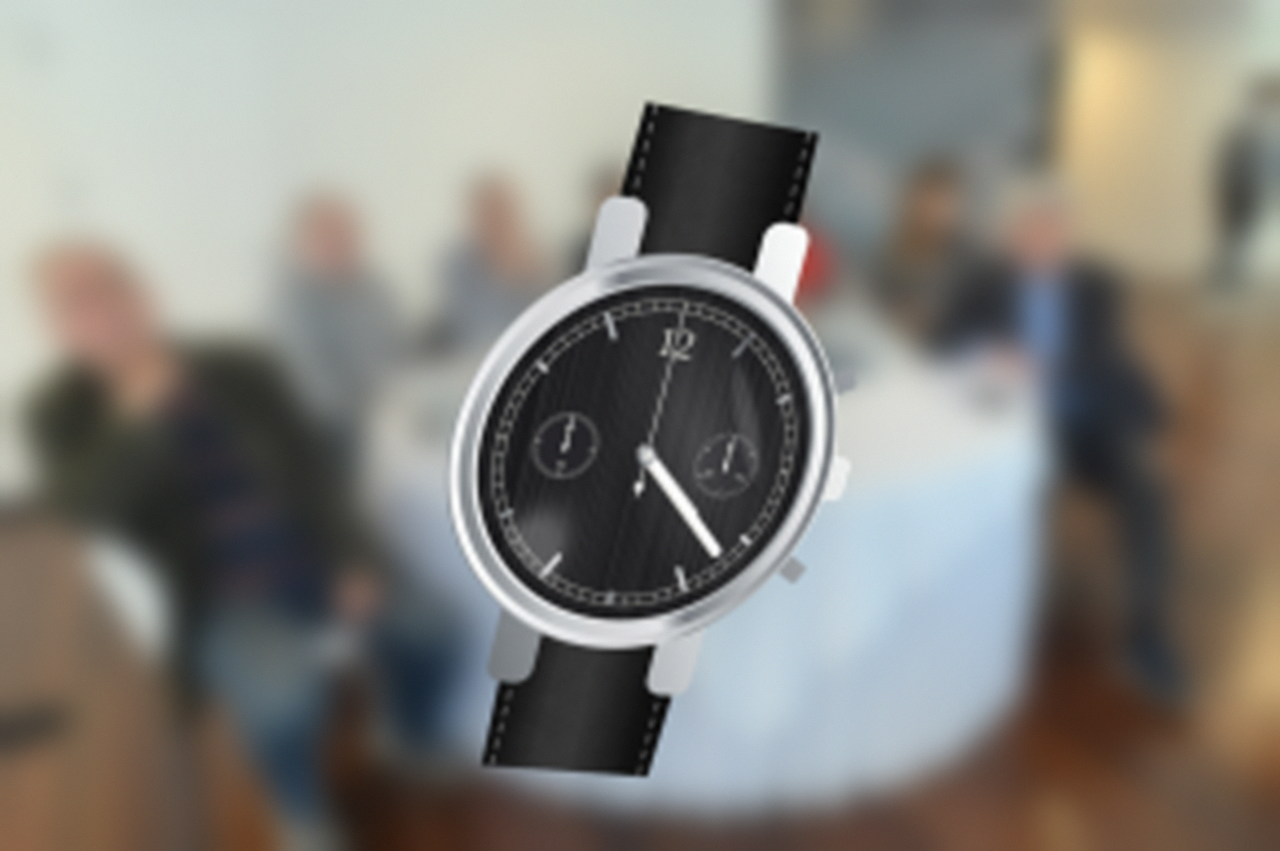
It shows {"hour": 4, "minute": 22}
